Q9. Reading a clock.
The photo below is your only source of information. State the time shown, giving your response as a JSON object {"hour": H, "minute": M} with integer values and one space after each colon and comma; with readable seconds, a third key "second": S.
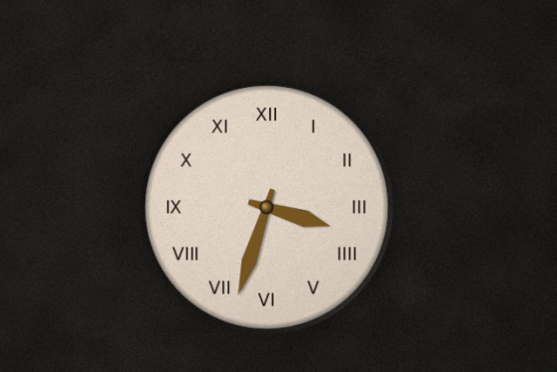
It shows {"hour": 3, "minute": 33}
